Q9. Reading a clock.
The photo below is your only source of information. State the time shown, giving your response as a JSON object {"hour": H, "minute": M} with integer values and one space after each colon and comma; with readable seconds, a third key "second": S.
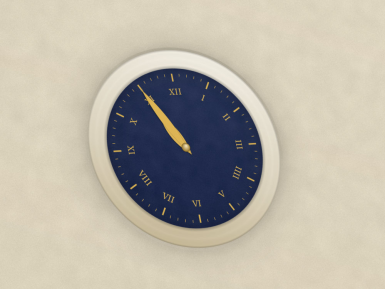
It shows {"hour": 10, "minute": 55}
